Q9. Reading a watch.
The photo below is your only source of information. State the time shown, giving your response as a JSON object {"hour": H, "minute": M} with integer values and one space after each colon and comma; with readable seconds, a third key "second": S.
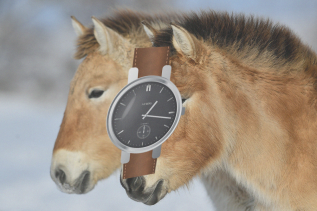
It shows {"hour": 1, "minute": 17}
